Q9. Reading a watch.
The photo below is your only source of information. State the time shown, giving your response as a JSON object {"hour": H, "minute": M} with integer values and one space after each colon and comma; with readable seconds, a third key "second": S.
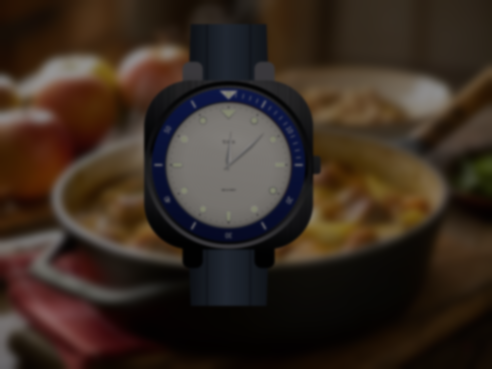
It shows {"hour": 12, "minute": 8}
